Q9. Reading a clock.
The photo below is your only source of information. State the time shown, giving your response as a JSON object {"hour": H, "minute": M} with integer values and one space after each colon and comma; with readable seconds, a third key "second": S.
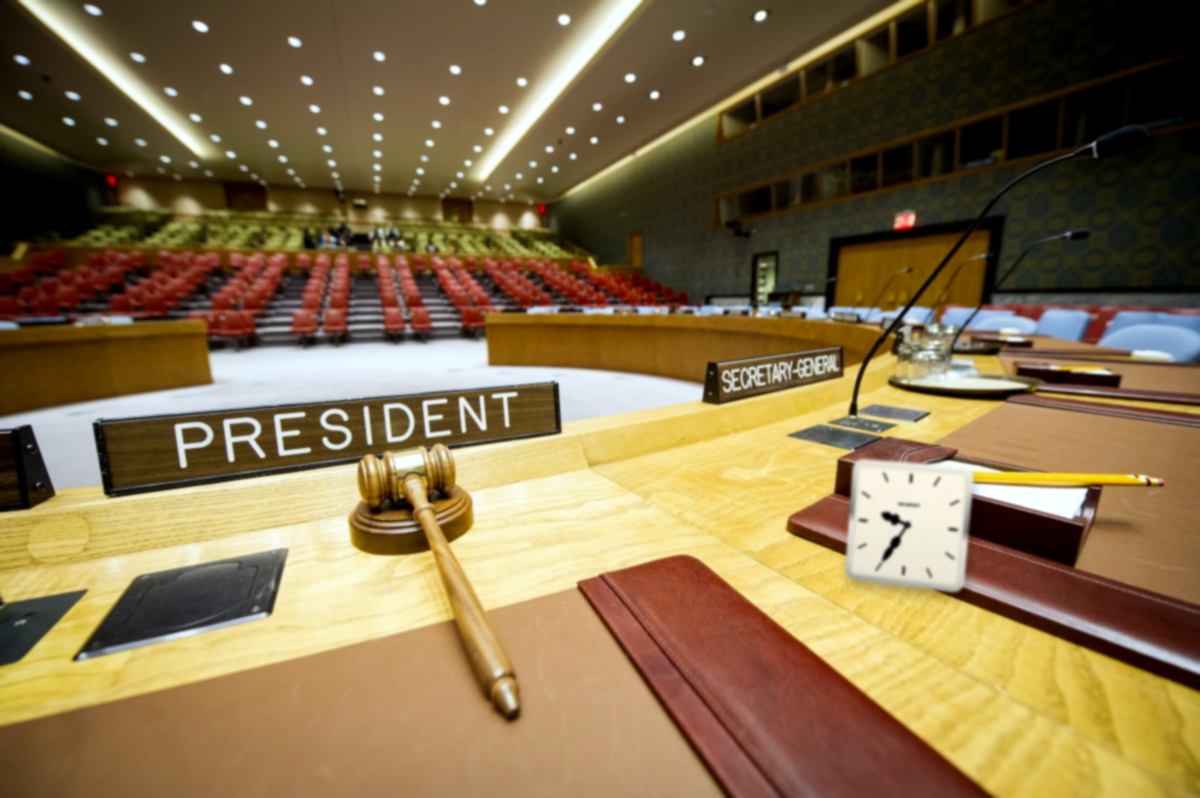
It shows {"hour": 9, "minute": 35}
